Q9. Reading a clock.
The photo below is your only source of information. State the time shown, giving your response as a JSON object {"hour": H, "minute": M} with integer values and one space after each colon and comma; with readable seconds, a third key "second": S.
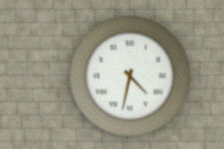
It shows {"hour": 4, "minute": 32}
